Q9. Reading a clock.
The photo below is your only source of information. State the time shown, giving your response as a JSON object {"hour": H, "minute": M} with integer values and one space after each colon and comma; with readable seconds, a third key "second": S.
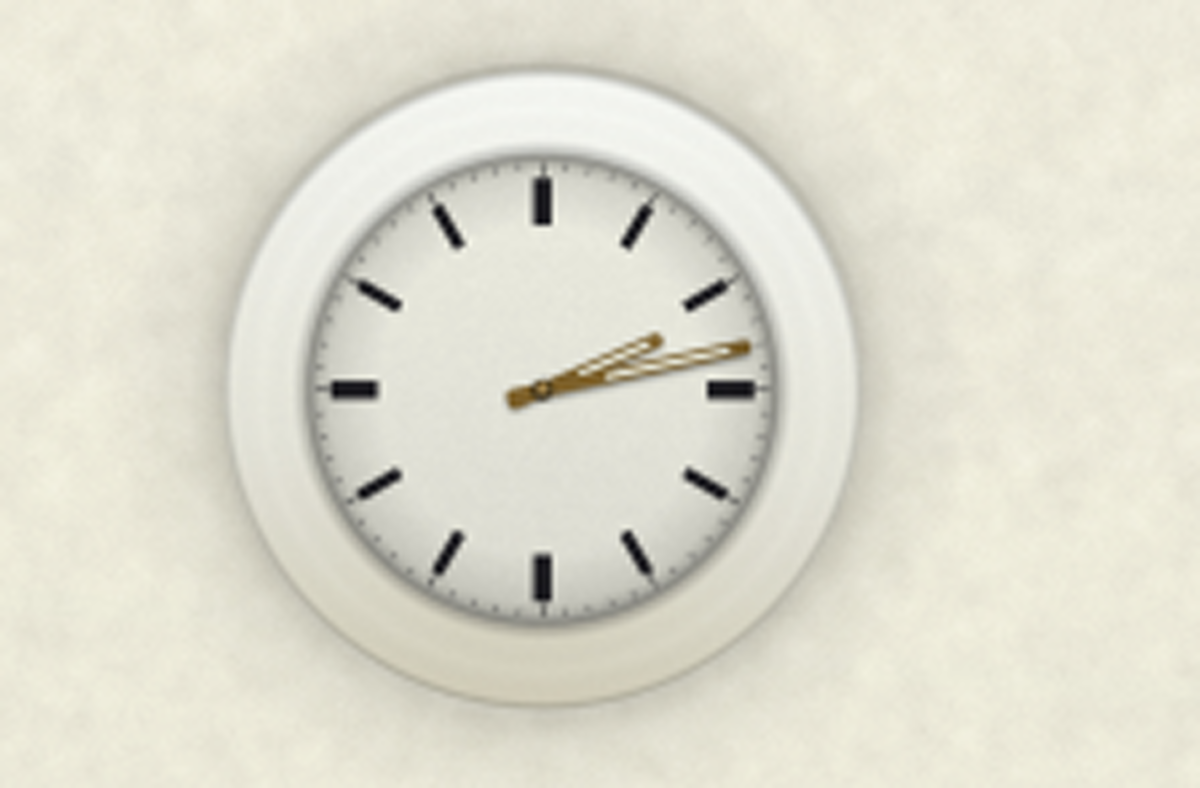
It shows {"hour": 2, "minute": 13}
